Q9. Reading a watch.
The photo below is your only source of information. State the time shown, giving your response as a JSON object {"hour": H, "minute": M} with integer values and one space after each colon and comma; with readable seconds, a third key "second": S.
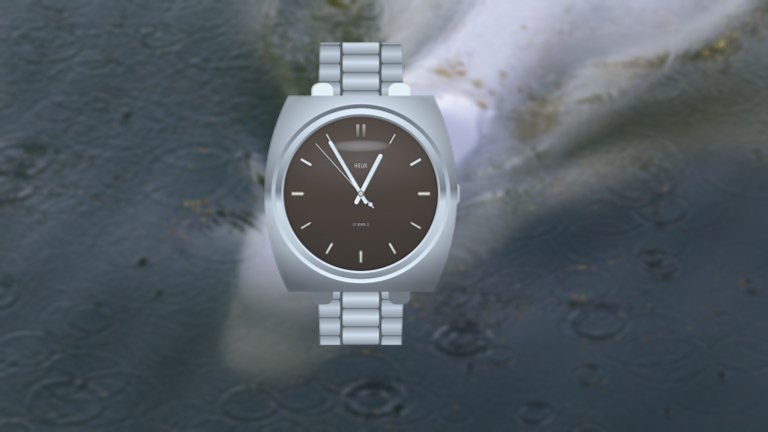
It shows {"hour": 12, "minute": 54, "second": 53}
